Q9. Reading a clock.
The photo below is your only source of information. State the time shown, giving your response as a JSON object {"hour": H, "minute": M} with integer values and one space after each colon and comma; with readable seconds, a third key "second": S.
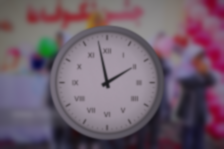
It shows {"hour": 1, "minute": 58}
